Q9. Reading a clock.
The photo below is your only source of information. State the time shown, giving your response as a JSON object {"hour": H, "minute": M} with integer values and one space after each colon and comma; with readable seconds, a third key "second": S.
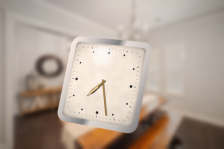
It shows {"hour": 7, "minute": 27}
